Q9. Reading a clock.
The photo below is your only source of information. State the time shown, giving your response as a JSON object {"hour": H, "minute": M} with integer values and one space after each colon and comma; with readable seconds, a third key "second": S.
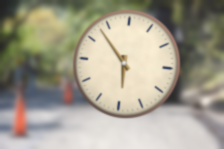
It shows {"hour": 5, "minute": 53}
